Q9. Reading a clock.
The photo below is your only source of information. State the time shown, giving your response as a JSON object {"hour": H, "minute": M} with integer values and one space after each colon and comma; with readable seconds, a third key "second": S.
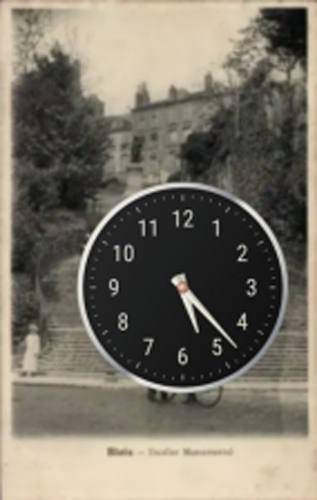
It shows {"hour": 5, "minute": 23}
